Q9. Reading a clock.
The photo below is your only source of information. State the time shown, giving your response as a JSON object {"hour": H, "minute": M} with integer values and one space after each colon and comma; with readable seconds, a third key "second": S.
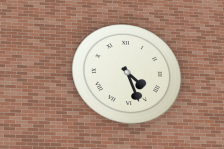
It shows {"hour": 4, "minute": 27}
